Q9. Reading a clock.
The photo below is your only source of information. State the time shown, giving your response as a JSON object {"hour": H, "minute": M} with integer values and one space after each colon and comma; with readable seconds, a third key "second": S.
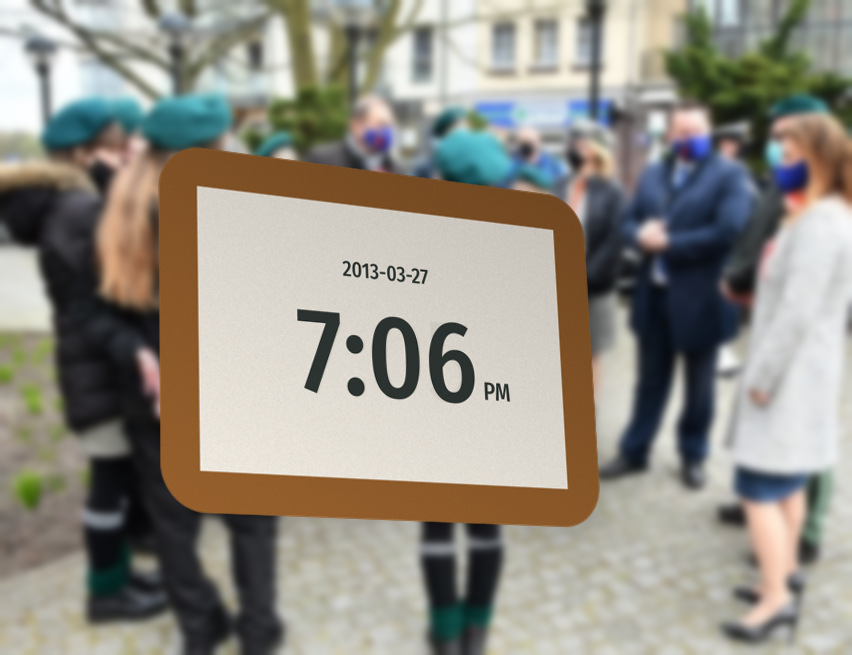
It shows {"hour": 7, "minute": 6}
